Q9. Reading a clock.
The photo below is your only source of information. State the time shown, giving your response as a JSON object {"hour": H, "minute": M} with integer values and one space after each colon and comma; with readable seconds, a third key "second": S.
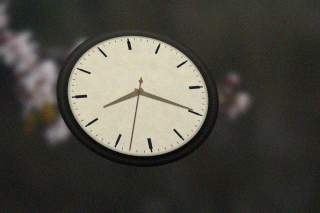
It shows {"hour": 8, "minute": 19, "second": 33}
